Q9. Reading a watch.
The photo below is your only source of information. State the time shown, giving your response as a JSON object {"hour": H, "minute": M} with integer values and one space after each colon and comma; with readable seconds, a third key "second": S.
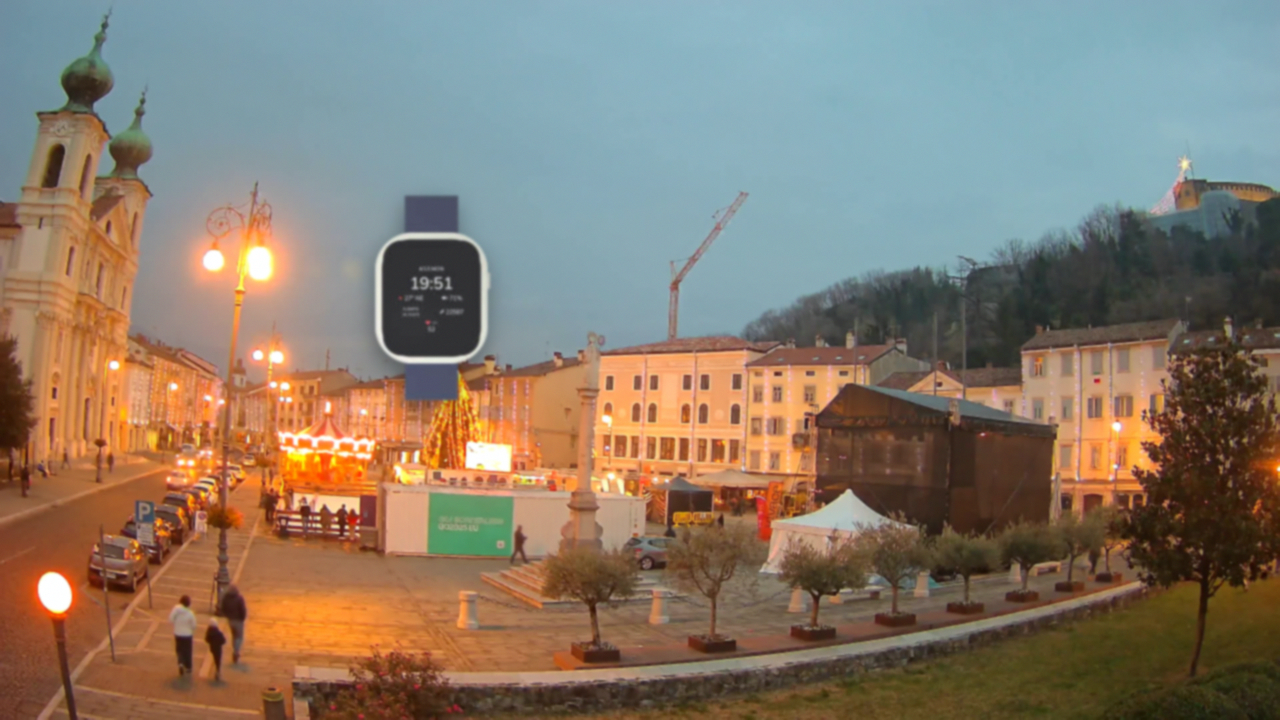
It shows {"hour": 19, "minute": 51}
